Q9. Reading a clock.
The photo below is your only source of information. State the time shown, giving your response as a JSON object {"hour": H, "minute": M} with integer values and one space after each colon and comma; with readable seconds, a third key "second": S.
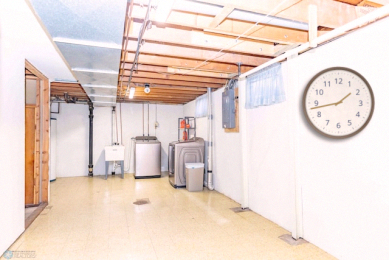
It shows {"hour": 1, "minute": 43}
